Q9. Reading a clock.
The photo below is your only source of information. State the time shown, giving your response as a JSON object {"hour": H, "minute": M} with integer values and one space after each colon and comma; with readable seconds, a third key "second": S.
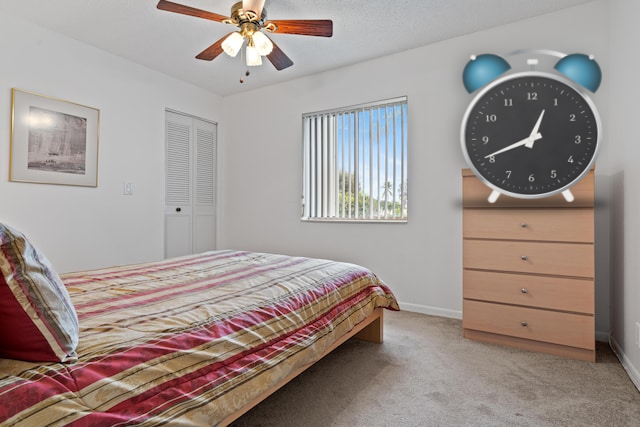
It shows {"hour": 12, "minute": 41}
